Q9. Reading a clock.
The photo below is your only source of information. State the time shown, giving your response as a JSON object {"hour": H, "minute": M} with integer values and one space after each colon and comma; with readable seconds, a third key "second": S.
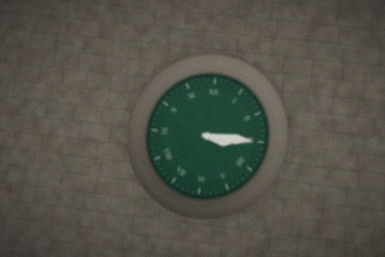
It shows {"hour": 3, "minute": 15}
